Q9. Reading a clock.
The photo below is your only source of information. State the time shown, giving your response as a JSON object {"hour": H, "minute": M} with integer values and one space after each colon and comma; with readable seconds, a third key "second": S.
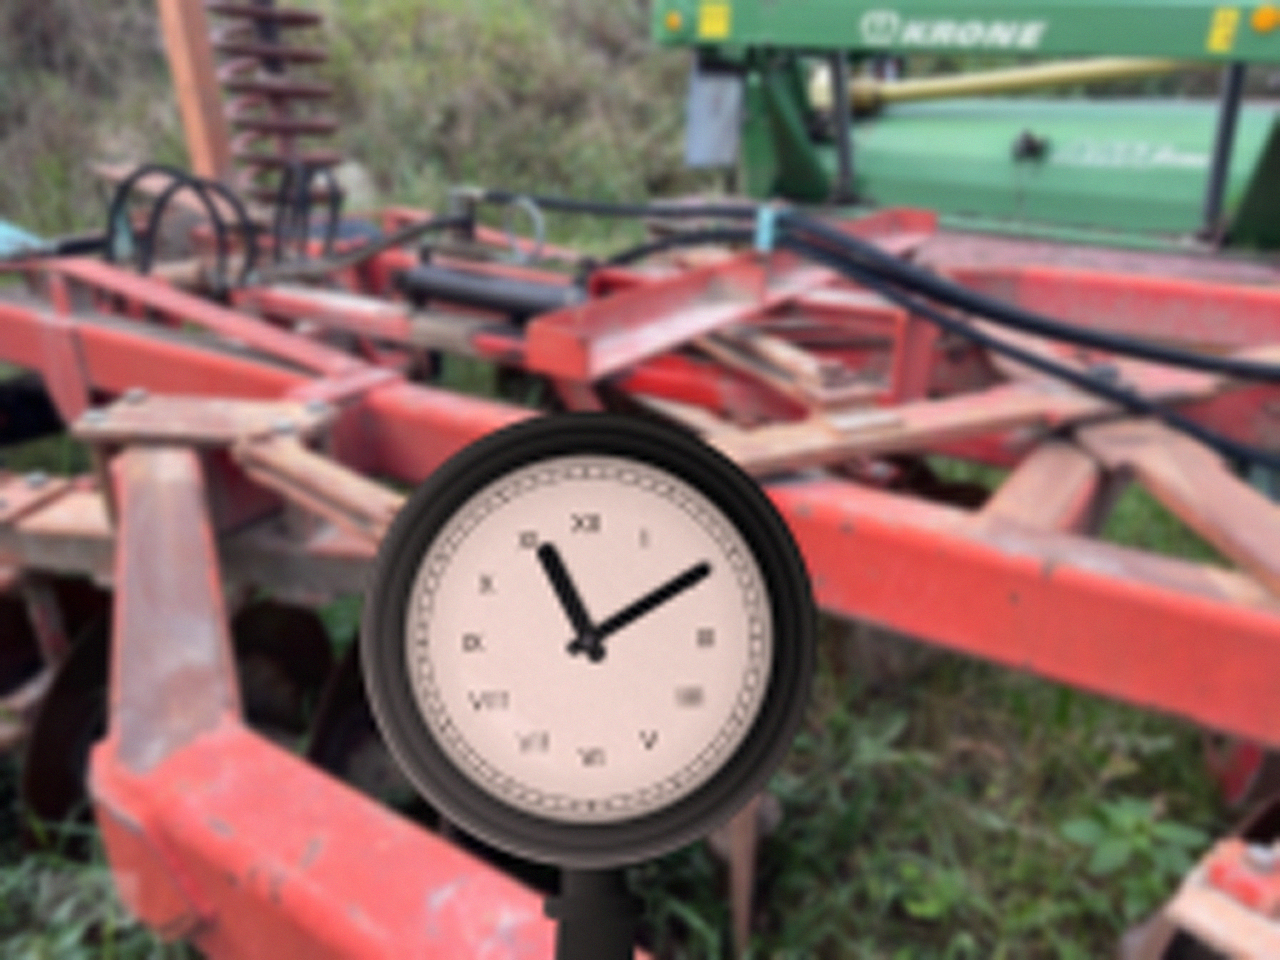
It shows {"hour": 11, "minute": 10}
